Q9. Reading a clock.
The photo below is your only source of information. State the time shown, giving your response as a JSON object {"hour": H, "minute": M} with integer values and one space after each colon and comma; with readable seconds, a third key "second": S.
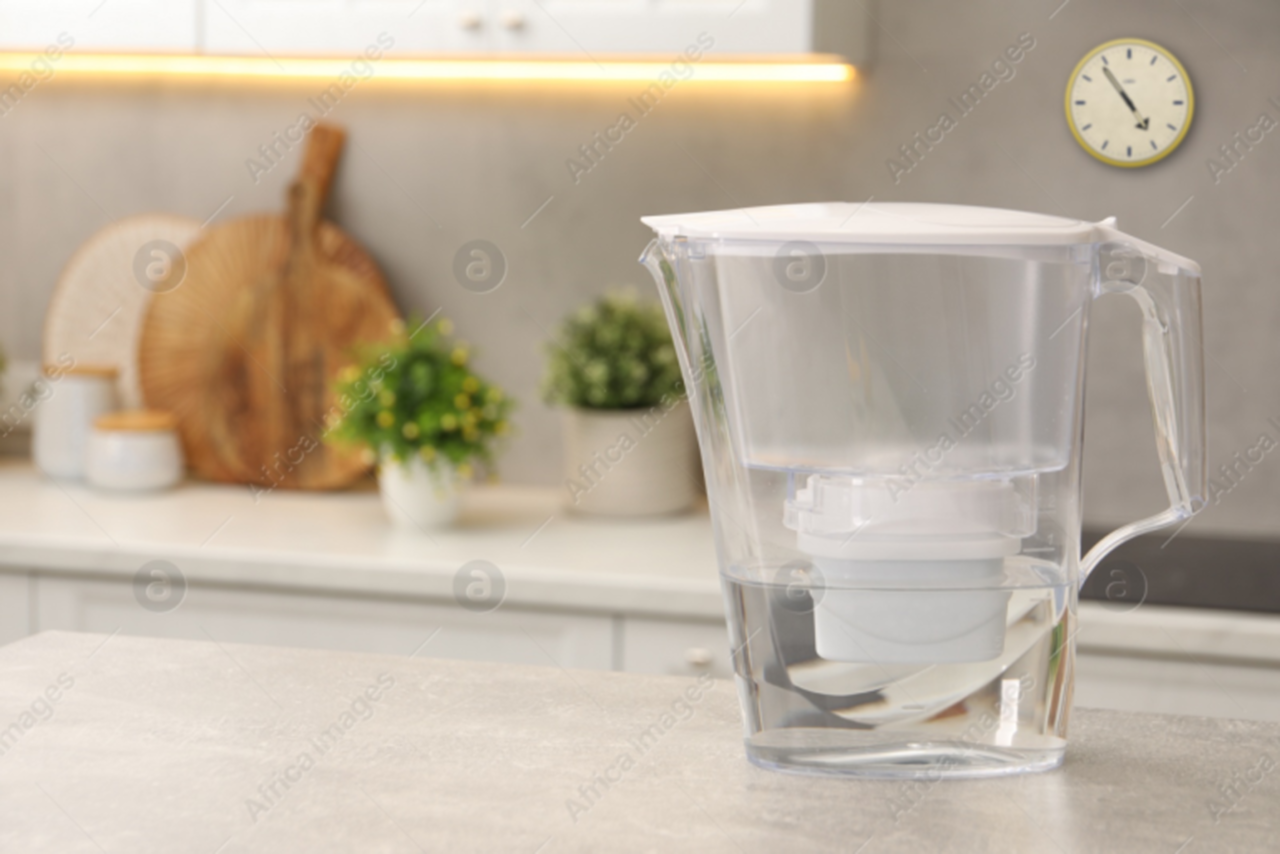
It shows {"hour": 4, "minute": 54}
